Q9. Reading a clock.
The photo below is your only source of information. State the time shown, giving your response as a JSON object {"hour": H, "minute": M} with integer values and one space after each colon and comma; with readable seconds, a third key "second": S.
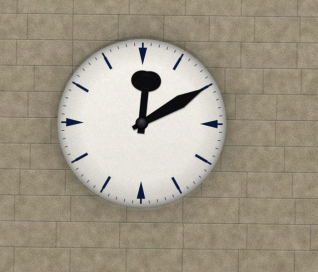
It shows {"hour": 12, "minute": 10}
